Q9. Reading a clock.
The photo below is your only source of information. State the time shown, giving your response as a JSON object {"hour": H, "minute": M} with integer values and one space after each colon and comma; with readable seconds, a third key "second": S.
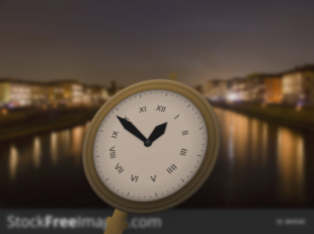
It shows {"hour": 12, "minute": 49}
